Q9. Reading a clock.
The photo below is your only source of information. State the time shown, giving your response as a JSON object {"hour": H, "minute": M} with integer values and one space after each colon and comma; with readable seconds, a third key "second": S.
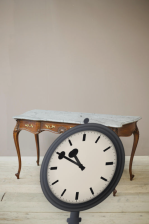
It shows {"hour": 10, "minute": 50}
